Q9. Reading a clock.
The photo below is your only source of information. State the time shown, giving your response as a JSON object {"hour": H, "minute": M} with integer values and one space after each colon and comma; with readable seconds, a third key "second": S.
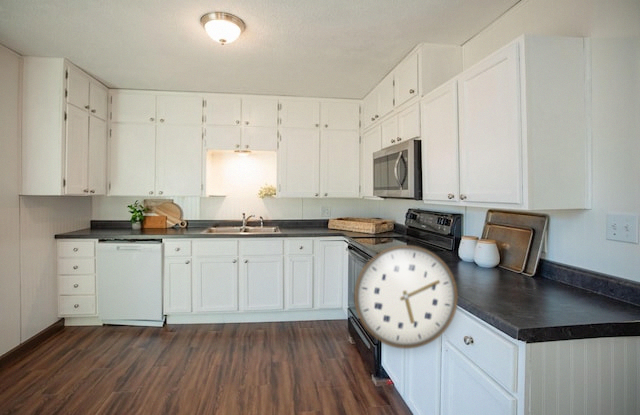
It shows {"hour": 5, "minute": 9}
